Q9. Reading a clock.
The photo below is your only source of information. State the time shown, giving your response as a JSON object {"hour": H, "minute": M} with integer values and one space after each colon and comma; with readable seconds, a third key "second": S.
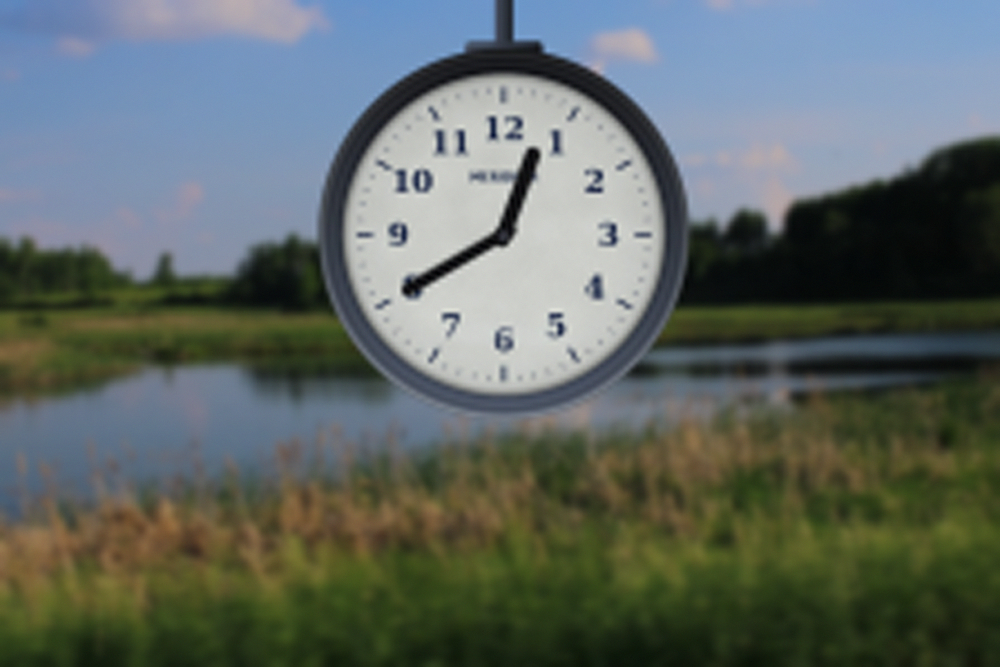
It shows {"hour": 12, "minute": 40}
